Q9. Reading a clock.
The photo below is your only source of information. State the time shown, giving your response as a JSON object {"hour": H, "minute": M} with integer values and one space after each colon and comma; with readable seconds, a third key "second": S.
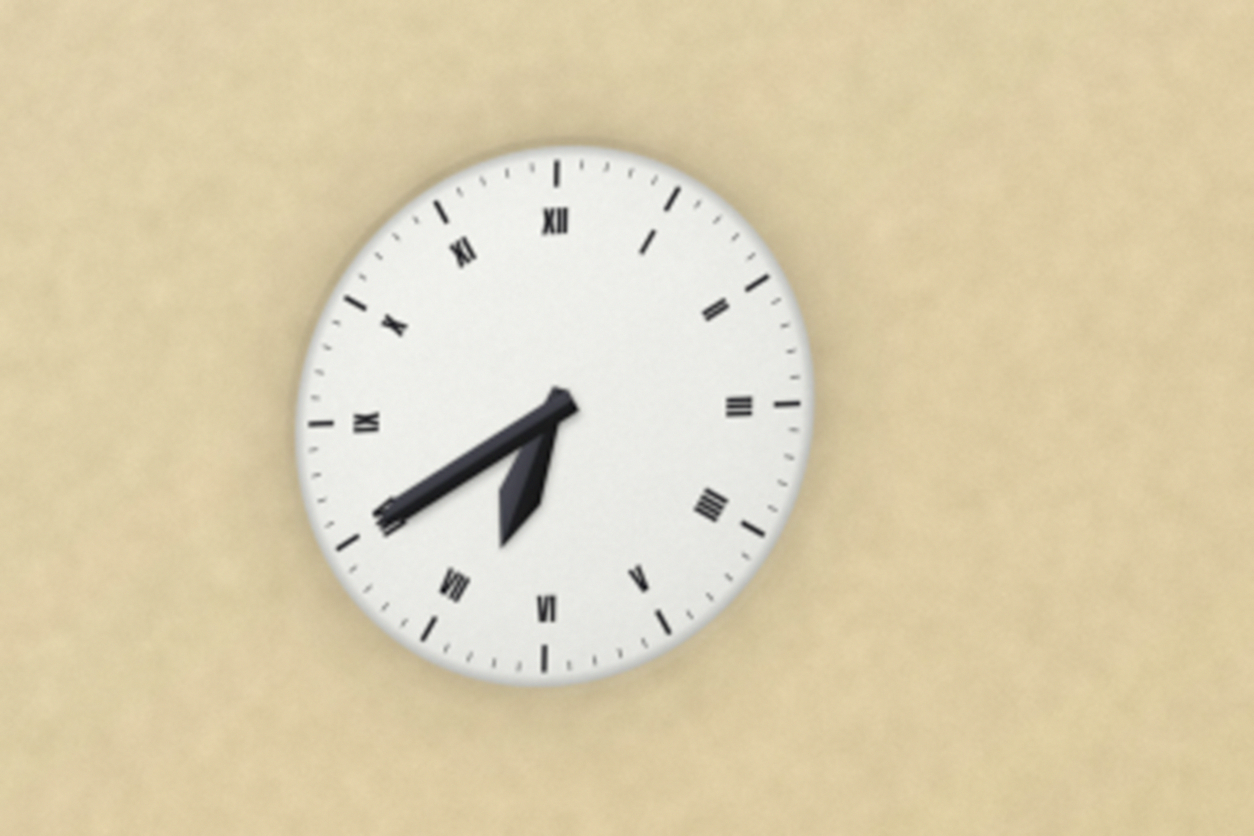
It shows {"hour": 6, "minute": 40}
